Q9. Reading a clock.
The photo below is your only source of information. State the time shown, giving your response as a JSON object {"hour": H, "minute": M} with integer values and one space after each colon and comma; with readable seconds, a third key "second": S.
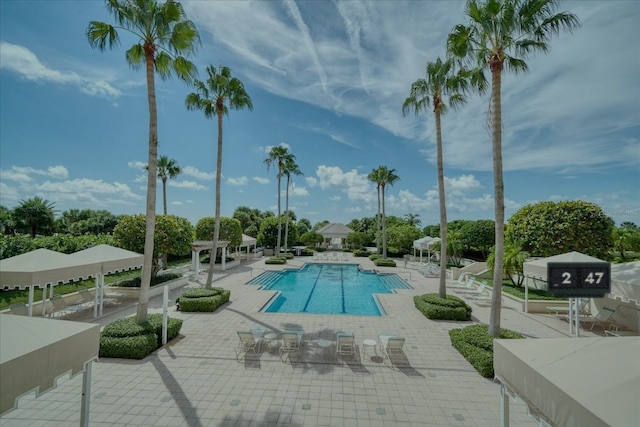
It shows {"hour": 2, "minute": 47}
